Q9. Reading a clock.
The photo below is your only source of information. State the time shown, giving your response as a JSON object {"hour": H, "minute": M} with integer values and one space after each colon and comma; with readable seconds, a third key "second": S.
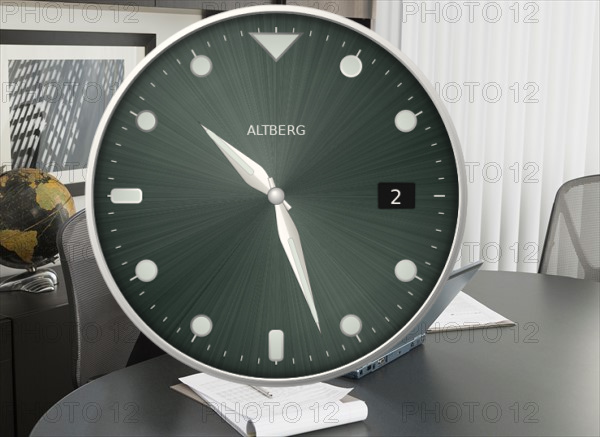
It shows {"hour": 10, "minute": 27}
